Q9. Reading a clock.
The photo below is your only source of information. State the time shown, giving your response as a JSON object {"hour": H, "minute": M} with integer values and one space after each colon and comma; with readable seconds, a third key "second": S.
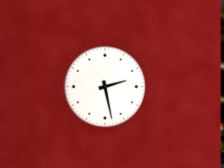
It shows {"hour": 2, "minute": 28}
